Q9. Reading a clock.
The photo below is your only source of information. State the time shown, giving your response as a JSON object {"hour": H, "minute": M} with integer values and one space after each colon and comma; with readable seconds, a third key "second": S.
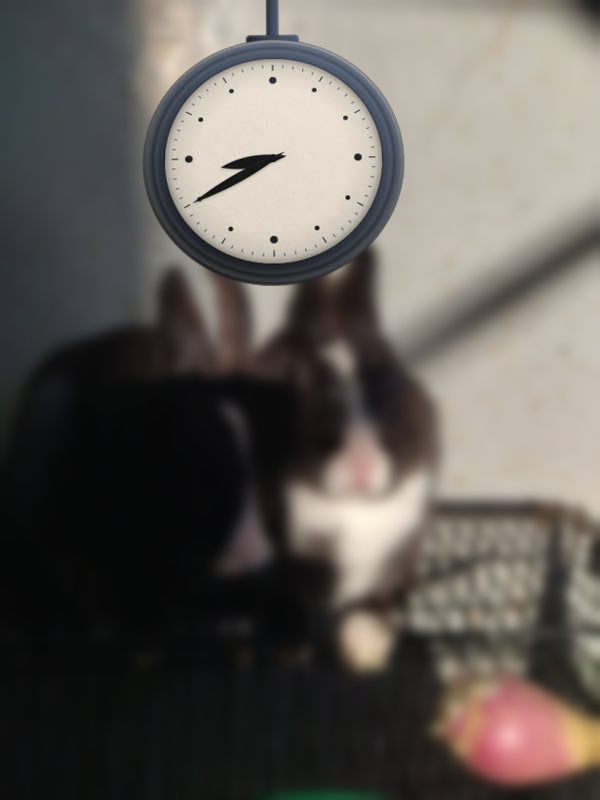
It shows {"hour": 8, "minute": 40}
